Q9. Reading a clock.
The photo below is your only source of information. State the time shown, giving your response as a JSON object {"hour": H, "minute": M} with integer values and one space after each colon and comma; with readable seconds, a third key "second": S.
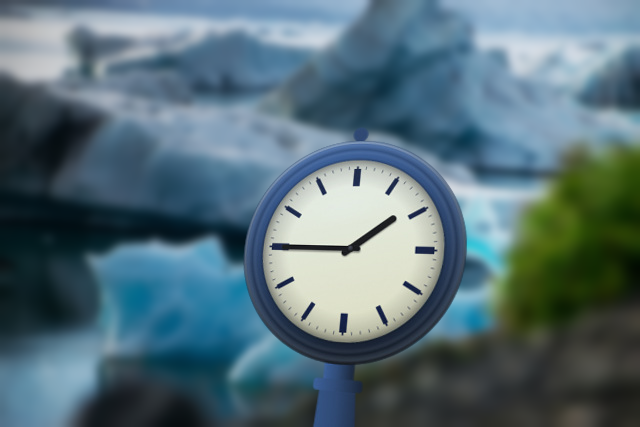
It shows {"hour": 1, "minute": 45}
